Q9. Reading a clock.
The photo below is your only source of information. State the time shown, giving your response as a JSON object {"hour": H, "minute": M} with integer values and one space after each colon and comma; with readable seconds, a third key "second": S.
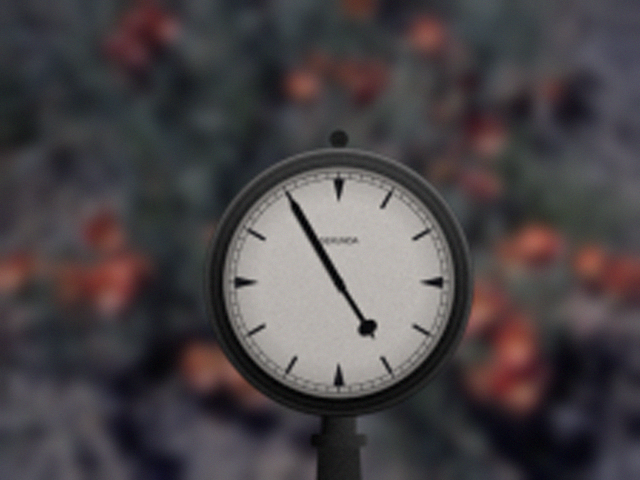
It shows {"hour": 4, "minute": 55}
